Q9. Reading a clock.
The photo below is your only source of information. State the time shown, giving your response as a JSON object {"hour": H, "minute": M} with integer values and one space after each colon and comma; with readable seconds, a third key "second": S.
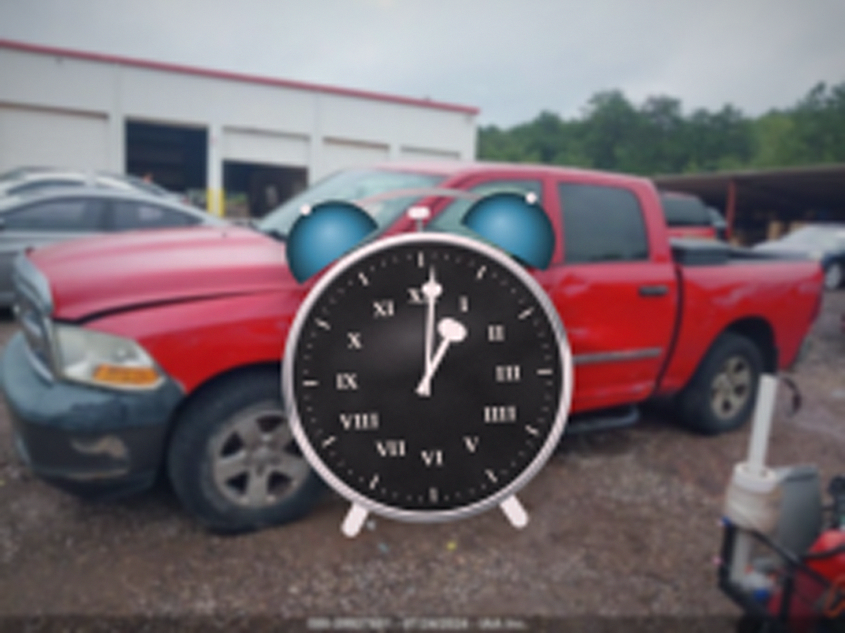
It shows {"hour": 1, "minute": 1}
